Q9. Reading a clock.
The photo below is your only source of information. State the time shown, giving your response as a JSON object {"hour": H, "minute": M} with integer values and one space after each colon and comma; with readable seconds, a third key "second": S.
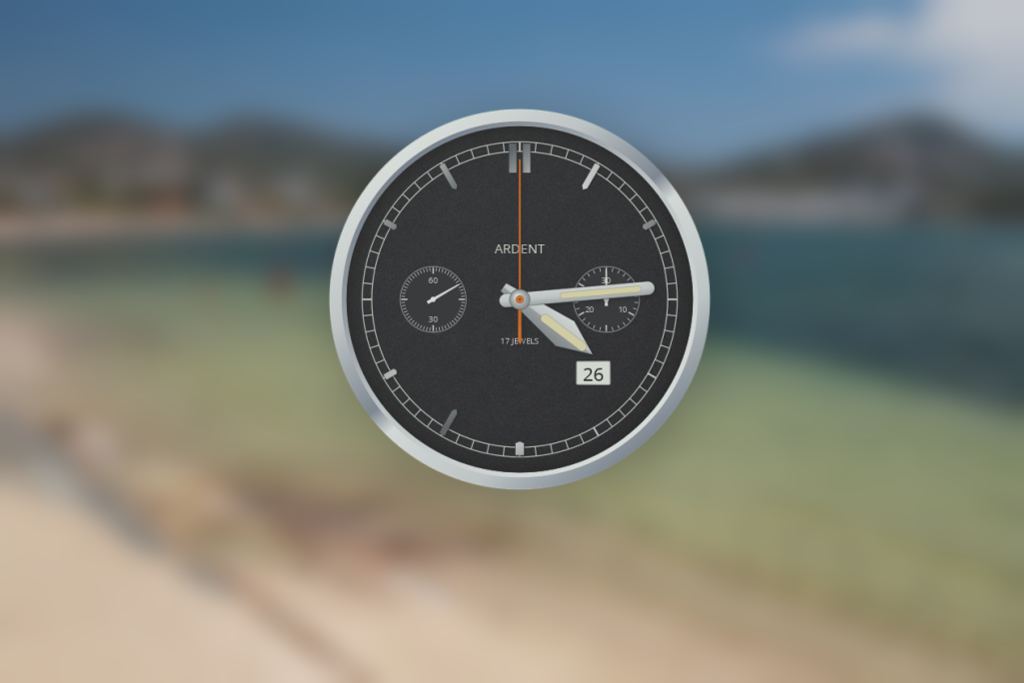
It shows {"hour": 4, "minute": 14, "second": 10}
